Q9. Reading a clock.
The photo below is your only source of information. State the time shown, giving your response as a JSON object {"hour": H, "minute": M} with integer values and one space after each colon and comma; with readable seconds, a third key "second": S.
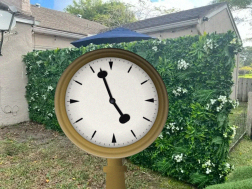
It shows {"hour": 4, "minute": 57}
